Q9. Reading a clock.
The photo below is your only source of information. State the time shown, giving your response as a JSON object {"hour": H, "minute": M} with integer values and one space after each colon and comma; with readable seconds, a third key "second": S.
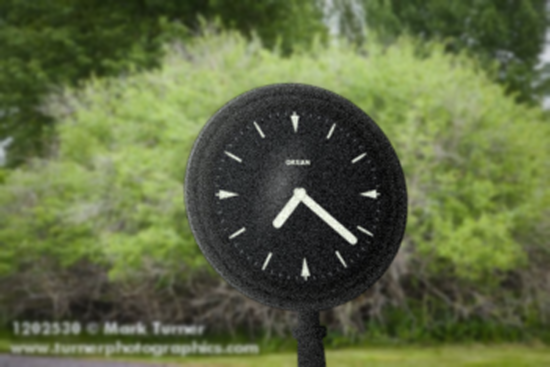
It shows {"hour": 7, "minute": 22}
